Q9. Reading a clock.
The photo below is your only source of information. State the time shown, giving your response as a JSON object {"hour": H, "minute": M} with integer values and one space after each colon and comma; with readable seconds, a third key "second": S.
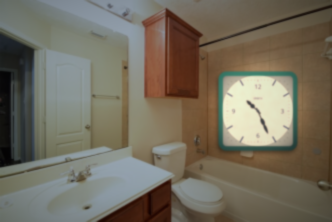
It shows {"hour": 10, "minute": 26}
